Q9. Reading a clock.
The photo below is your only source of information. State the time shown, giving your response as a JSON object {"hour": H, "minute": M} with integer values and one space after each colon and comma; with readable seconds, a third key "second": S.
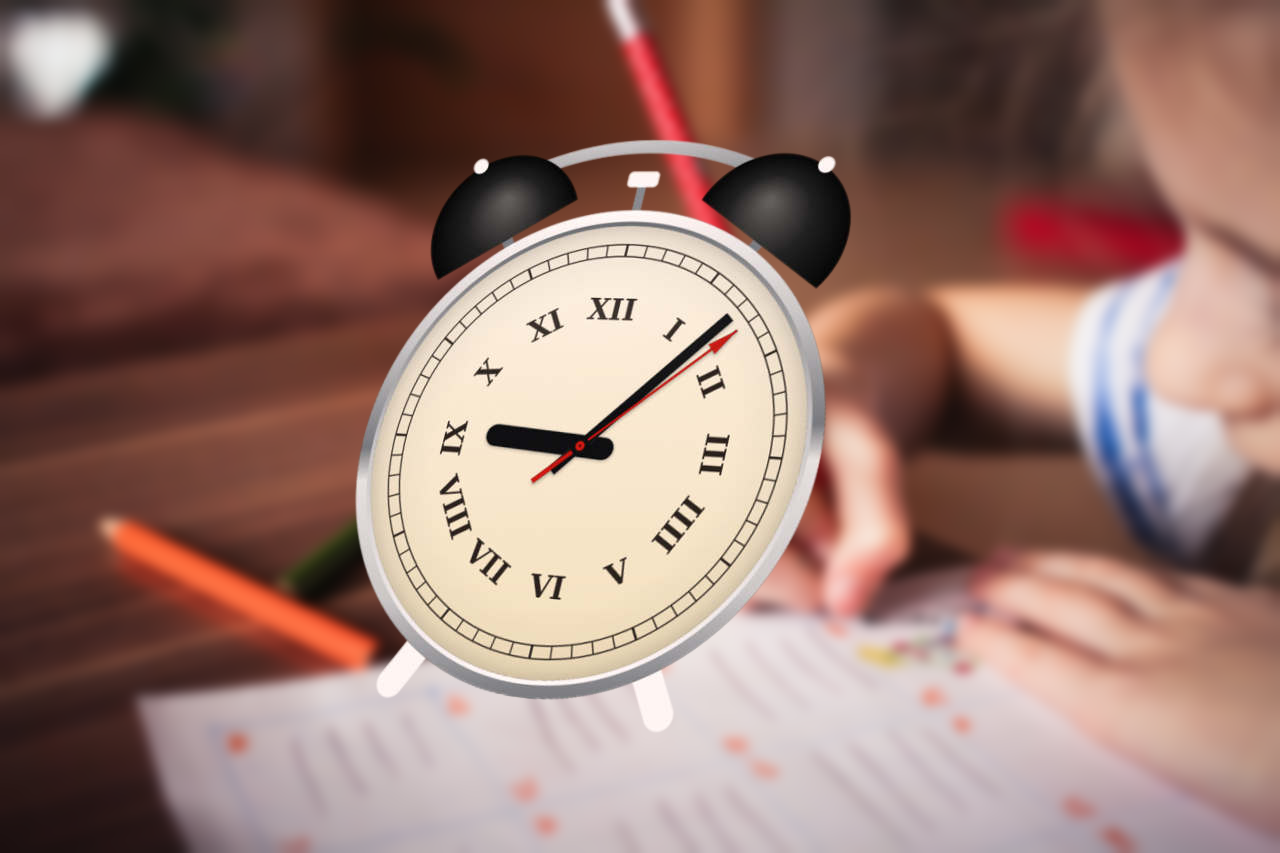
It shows {"hour": 9, "minute": 7, "second": 8}
